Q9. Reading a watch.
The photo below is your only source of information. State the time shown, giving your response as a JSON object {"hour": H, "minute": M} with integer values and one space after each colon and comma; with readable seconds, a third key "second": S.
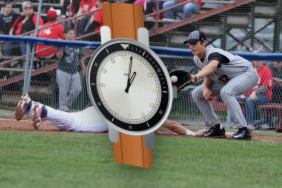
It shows {"hour": 1, "minute": 2}
